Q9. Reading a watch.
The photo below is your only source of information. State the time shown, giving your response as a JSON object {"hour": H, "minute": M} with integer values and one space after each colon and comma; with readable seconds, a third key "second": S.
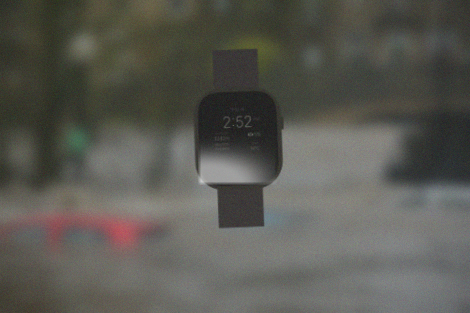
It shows {"hour": 2, "minute": 52}
